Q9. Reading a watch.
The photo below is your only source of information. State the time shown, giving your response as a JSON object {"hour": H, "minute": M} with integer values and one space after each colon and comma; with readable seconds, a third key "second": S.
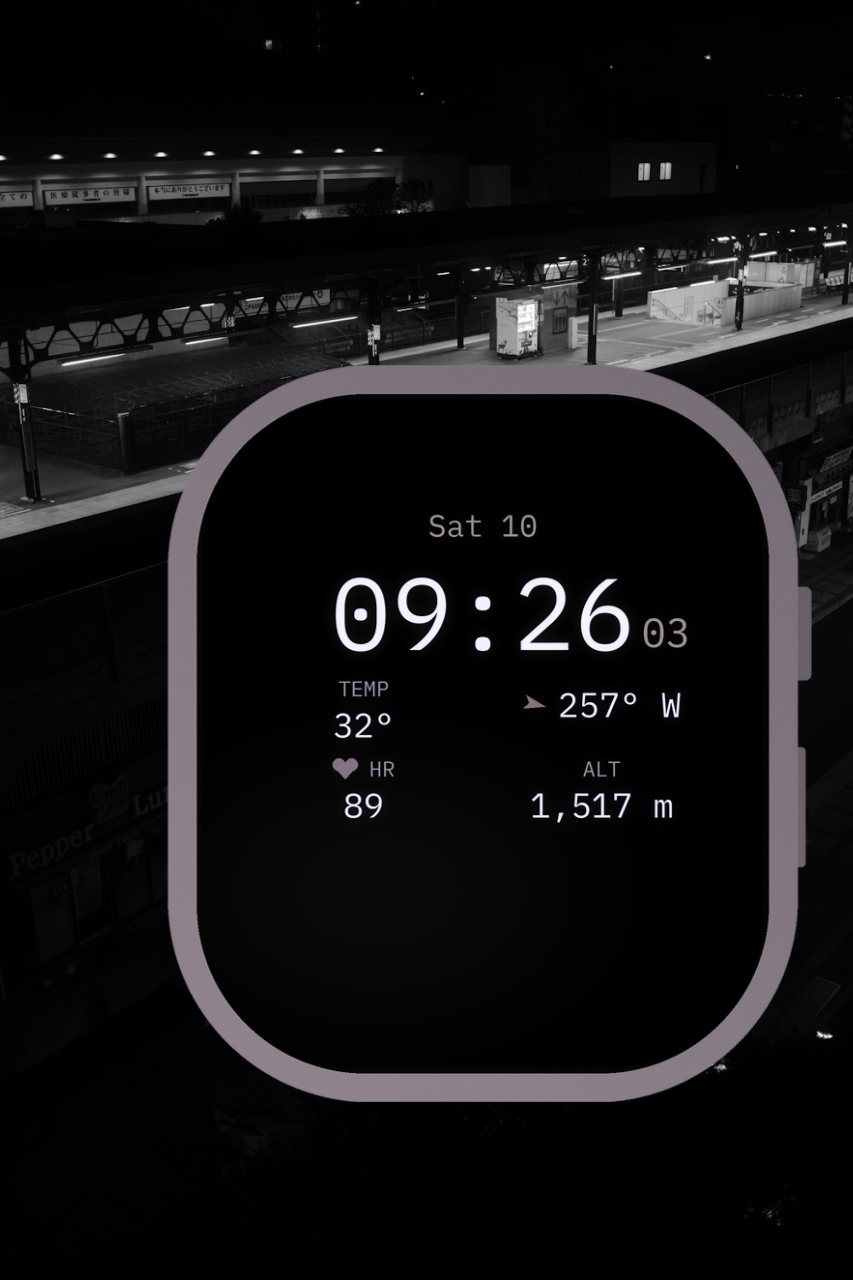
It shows {"hour": 9, "minute": 26, "second": 3}
